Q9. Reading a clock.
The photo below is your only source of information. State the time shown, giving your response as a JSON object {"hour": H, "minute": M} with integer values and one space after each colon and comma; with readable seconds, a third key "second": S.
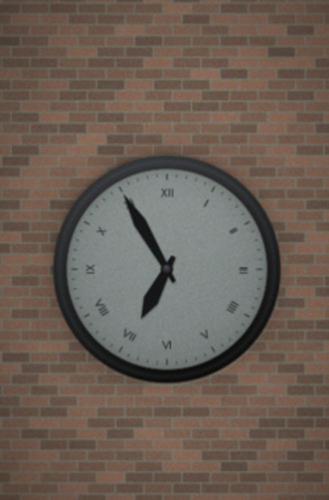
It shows {"hour": 6, "minute": 55}
